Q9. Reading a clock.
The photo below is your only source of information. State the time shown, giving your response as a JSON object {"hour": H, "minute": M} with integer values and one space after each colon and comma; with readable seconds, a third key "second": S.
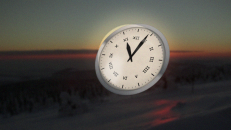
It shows {"hour": 11, "minute": 4}
